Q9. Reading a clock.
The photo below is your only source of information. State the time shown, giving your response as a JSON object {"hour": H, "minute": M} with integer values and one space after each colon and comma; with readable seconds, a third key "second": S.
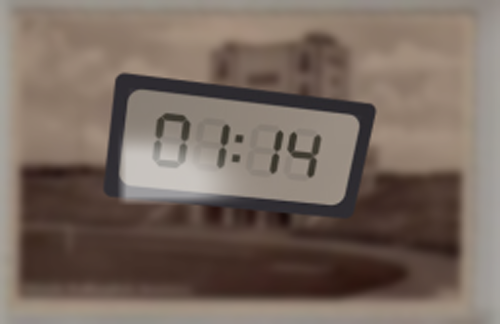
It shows {"hour": 1, "minute": 14}
